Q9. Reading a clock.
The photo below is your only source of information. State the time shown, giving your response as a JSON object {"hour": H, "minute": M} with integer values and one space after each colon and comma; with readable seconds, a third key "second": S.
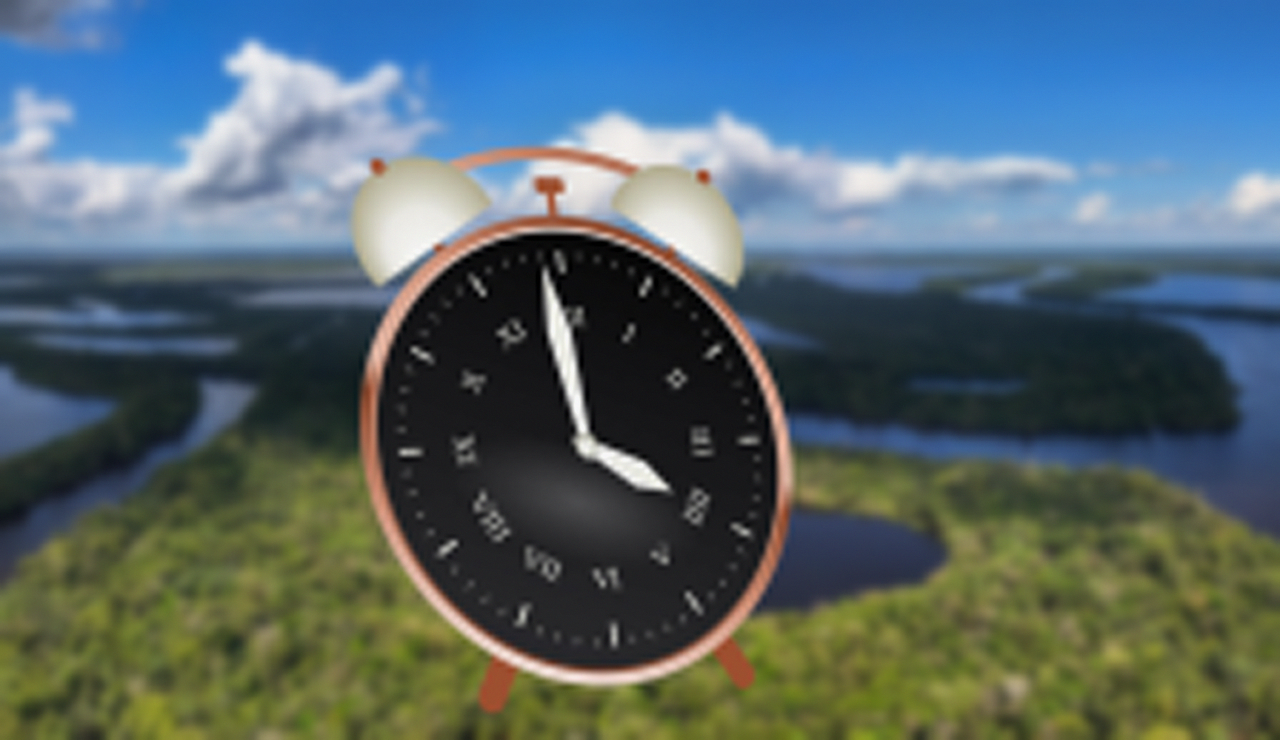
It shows {"hour": 3, "minute": 59}
